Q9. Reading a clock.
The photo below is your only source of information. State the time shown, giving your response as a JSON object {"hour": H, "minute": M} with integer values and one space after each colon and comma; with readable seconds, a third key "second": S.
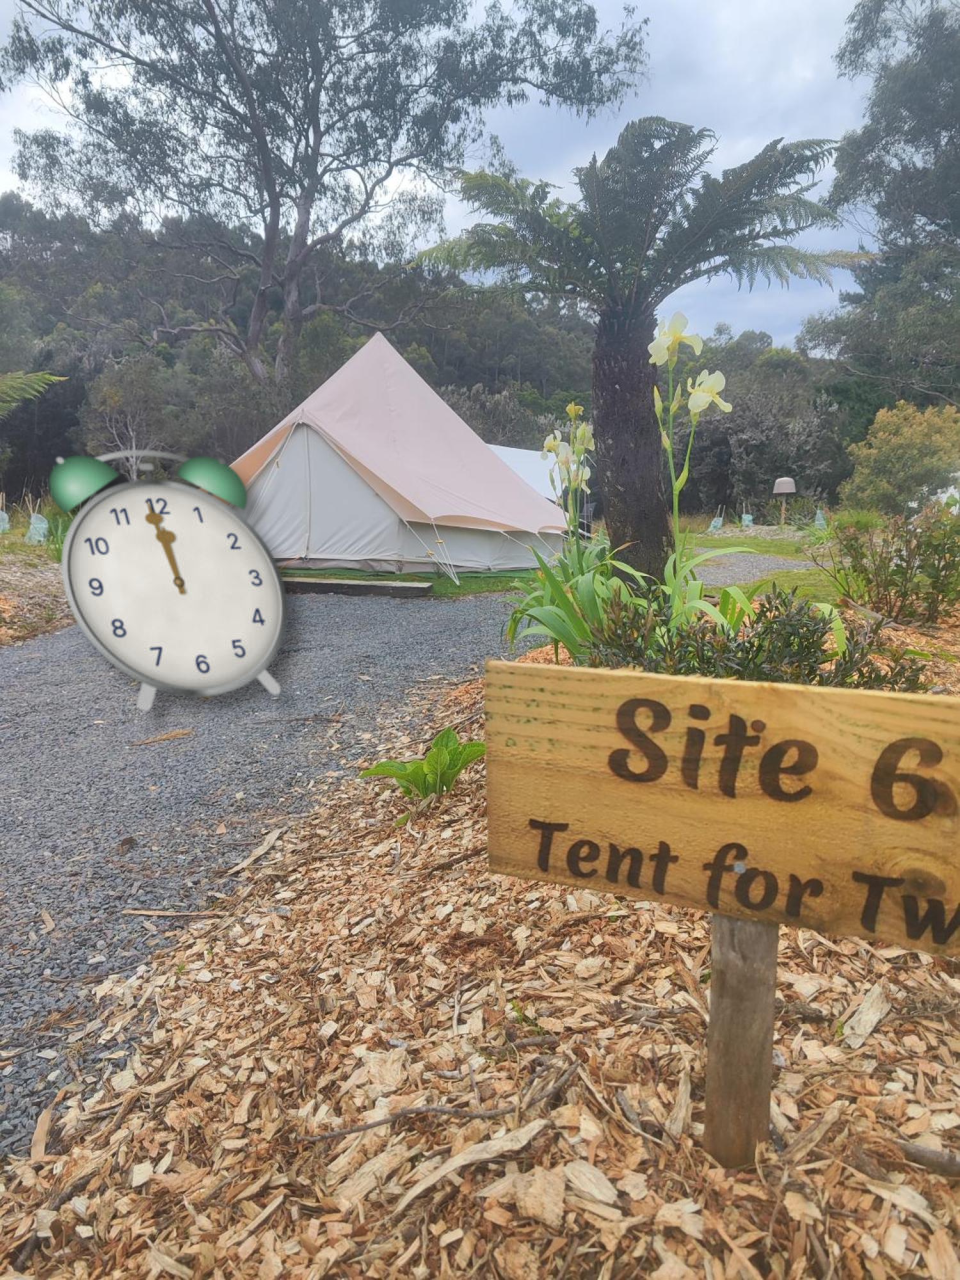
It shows {"hour": 11, "minute": 59}
